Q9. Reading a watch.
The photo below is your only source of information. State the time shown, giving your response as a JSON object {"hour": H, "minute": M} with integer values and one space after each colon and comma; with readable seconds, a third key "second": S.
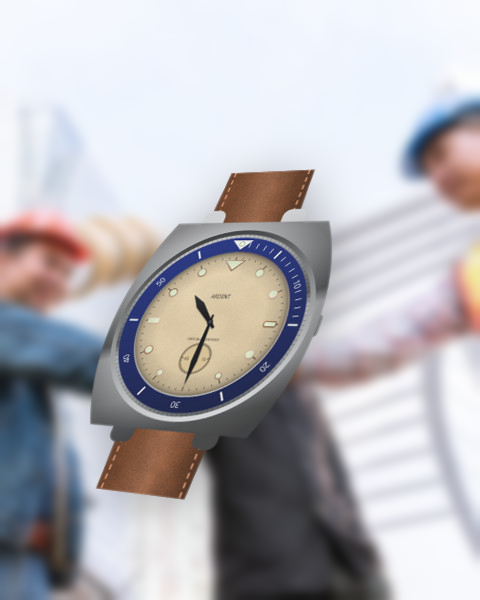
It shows {"hour": 10, "minute": 30}
